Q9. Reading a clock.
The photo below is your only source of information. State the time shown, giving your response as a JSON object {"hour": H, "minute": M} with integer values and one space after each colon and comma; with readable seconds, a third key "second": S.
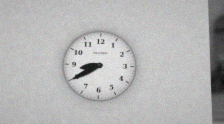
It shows {"hour": 8, "minute": 40}
